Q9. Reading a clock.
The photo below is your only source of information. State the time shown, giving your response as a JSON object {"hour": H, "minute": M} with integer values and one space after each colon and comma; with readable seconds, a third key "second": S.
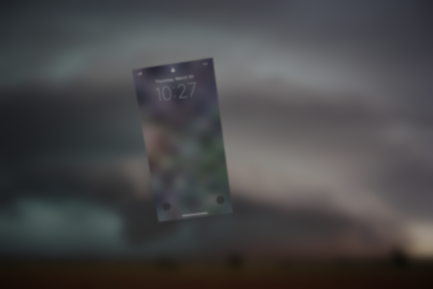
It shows {"hour": 10, "minute": 27}
